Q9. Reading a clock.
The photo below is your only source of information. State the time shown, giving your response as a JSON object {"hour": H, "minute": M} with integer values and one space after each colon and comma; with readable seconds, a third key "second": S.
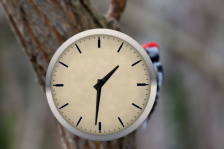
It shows {"hour": 1, "minute": 31}
